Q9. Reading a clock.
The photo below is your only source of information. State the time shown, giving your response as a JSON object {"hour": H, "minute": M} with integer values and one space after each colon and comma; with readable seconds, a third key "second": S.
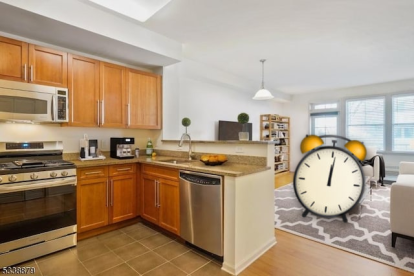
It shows {"hour": 12, "minute": 1}
